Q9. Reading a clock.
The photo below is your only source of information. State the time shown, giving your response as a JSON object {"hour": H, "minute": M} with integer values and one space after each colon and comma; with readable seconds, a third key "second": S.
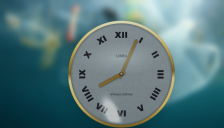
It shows {"hour": 8, "minute": 4}
